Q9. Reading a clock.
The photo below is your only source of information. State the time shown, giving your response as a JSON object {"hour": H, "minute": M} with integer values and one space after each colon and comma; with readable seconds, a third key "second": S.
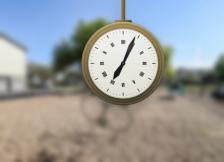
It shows {"hour": 7, "minute": 4}
